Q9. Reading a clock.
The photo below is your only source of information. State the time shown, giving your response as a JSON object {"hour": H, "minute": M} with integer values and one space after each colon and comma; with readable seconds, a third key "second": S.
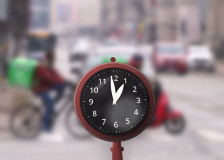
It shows {"hour": 12, "minute": 59}
